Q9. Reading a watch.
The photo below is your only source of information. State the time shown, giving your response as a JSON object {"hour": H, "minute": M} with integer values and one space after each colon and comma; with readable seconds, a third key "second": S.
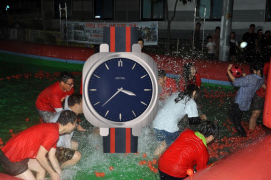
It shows {"hour": 3, "minute": 38}
